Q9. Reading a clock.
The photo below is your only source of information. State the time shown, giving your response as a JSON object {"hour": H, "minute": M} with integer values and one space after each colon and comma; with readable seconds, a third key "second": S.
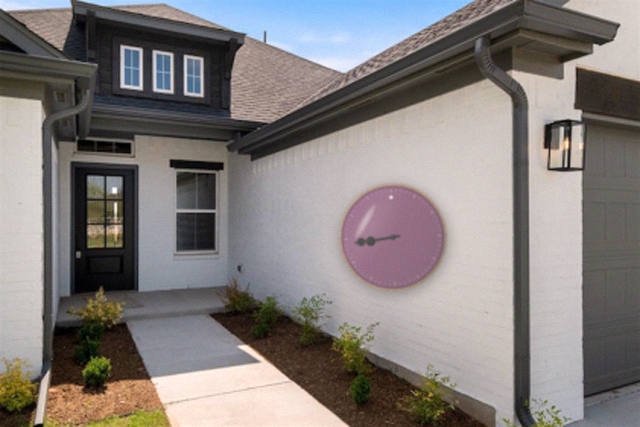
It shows {"hour": 8, "minute": 44}
